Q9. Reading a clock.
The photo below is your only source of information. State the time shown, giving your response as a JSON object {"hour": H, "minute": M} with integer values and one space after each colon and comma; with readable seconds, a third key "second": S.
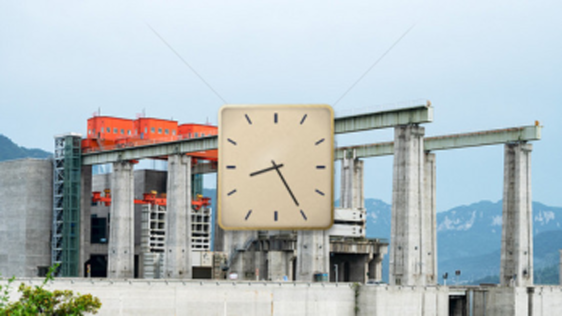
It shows {"hour": 8, "minute": 25}
